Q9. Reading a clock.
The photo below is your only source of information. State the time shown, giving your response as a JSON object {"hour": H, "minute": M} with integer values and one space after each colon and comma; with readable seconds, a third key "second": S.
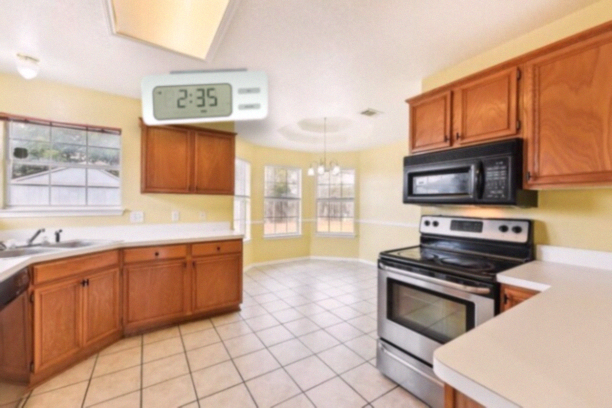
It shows {"hour": 2, "minute": 35}
